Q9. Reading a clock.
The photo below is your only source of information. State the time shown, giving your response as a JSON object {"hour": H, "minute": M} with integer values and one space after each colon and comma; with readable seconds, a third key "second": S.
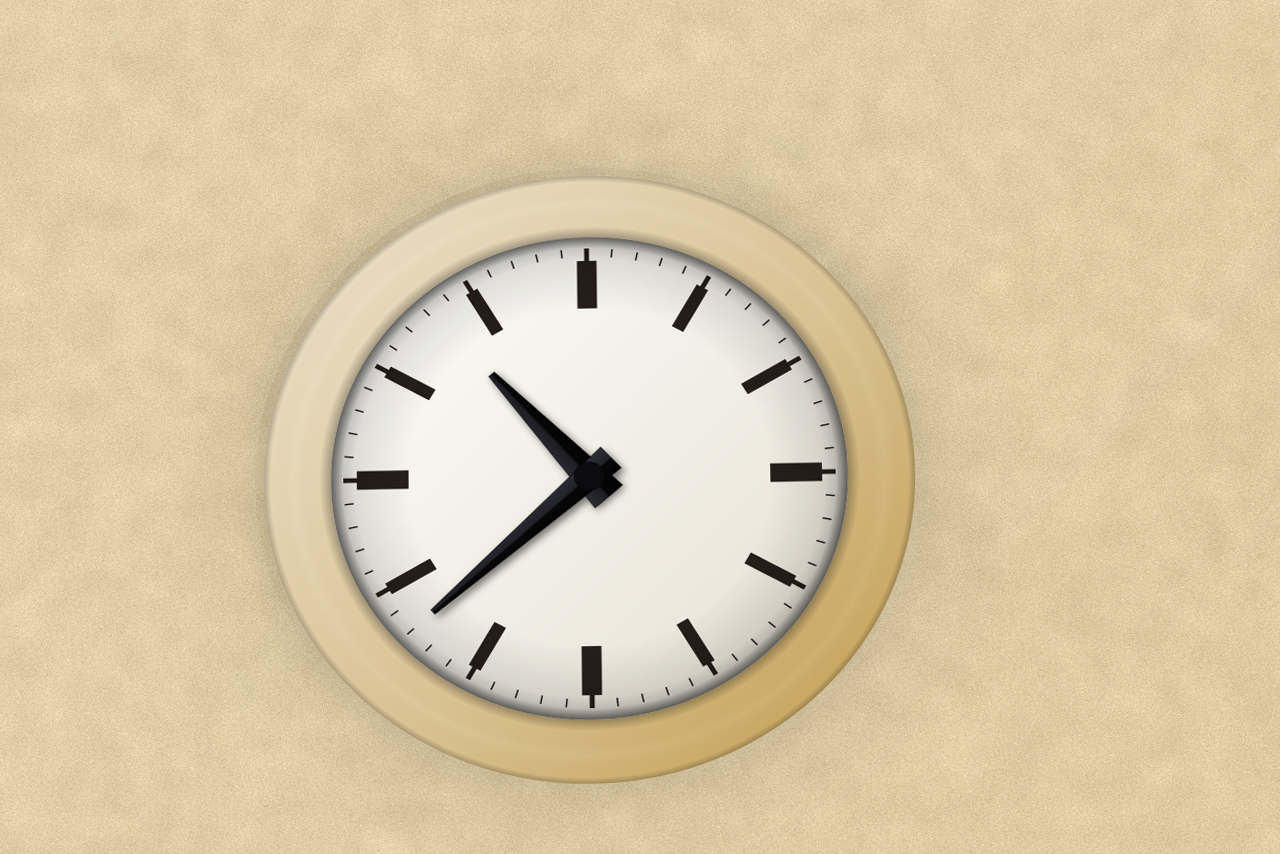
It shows {"hour": 10, "minute": 38}
